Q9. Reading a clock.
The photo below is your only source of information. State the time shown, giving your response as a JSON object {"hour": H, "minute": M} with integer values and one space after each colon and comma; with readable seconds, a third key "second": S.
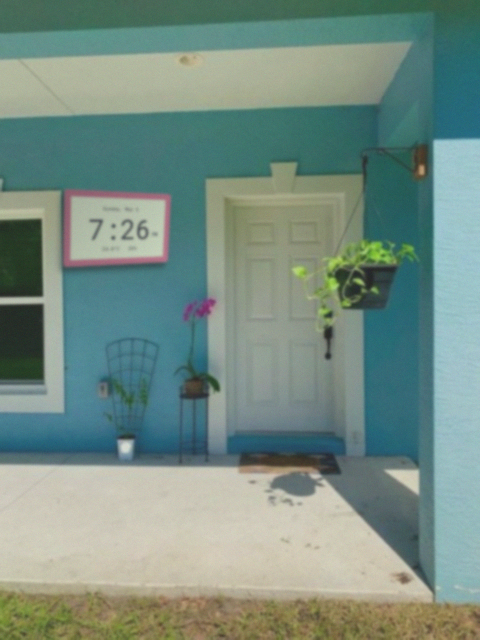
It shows {"hour": 7, "minute": 26}
